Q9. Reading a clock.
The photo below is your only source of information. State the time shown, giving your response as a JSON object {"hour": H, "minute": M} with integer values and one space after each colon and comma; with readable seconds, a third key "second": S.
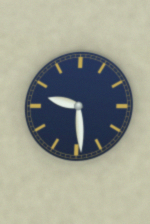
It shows {"hour": 9, "minute": 29}
